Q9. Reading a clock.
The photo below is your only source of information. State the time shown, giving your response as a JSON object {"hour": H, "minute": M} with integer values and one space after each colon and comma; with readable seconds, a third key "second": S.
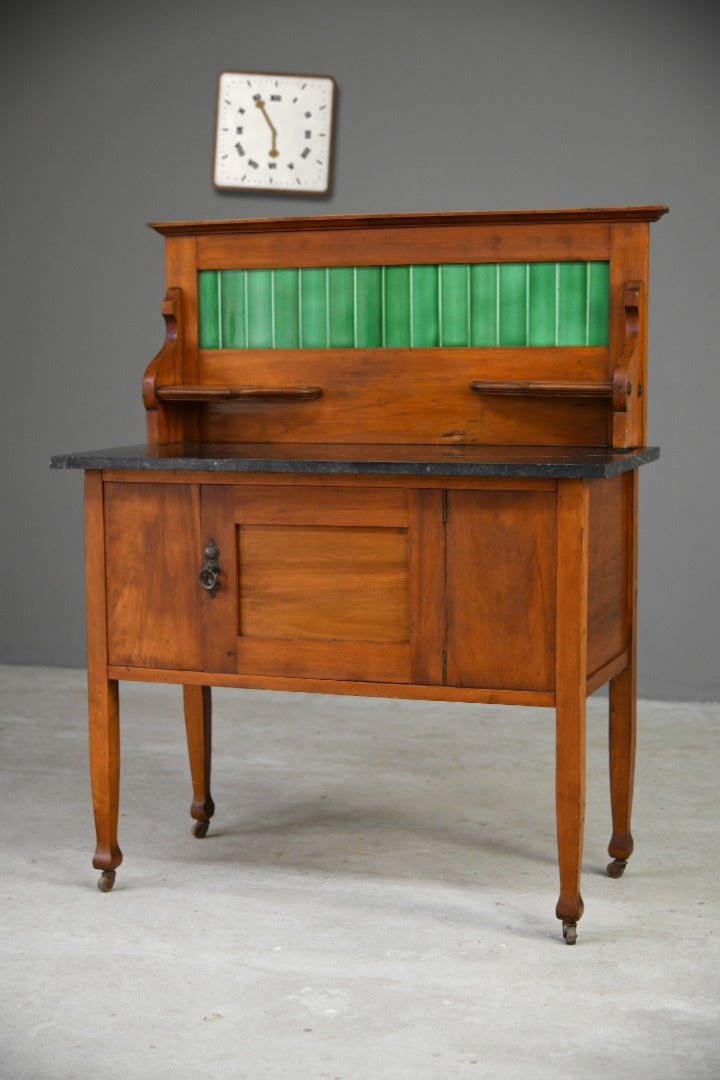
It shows {"hour": 5, "minute": 55}
